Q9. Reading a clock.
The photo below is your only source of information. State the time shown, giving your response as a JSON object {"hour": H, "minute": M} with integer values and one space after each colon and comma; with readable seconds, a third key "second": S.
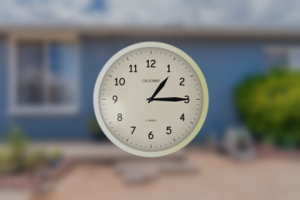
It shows {"hour": 1, "minute": 15}
